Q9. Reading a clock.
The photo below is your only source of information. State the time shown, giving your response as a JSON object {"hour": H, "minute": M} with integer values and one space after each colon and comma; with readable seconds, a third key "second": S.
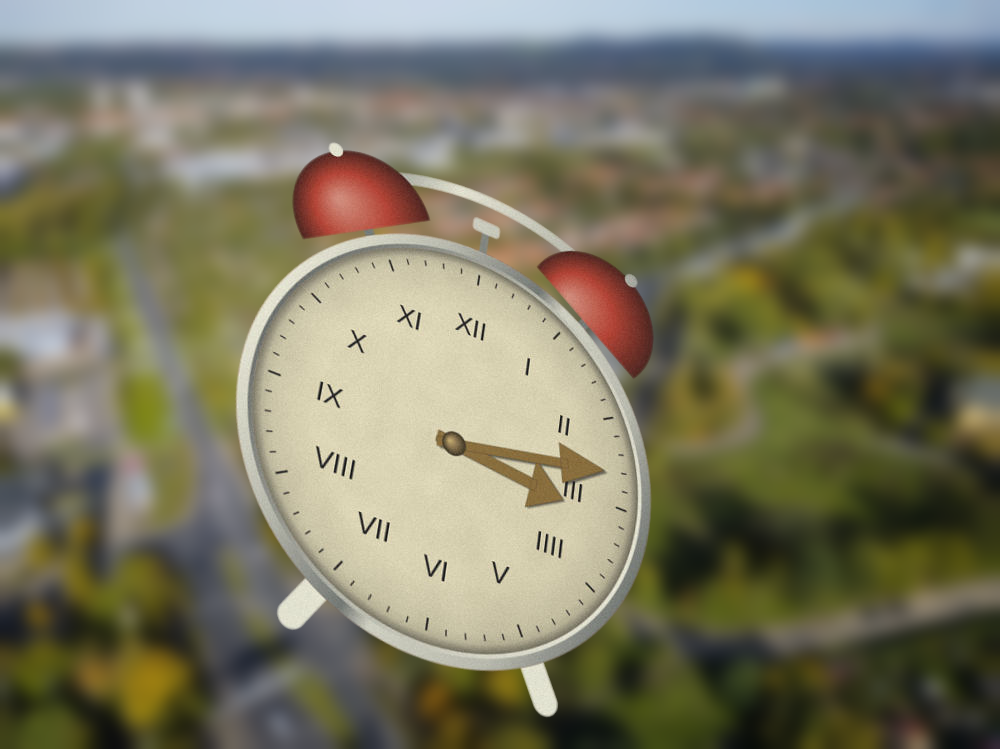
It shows {"hour": 3, "minute": 13}
